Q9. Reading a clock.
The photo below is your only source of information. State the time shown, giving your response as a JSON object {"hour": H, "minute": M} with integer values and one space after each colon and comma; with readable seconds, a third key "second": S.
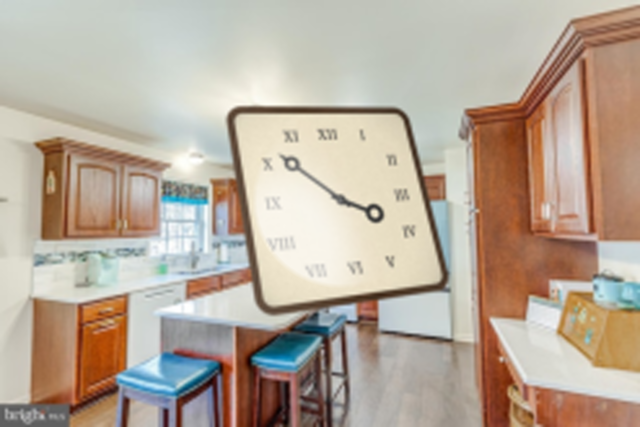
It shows {"hour": 3, "minute": 52}
